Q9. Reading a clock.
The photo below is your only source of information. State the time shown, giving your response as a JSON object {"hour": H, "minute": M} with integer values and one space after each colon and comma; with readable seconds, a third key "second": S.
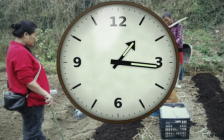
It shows {"hour": 1, "minute": 16}
